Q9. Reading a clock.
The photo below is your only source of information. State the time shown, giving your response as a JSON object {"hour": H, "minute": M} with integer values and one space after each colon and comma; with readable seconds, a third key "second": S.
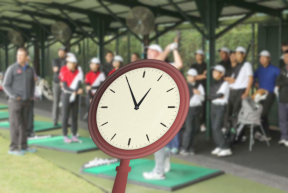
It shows {"hour": 12, "minute": 55}
